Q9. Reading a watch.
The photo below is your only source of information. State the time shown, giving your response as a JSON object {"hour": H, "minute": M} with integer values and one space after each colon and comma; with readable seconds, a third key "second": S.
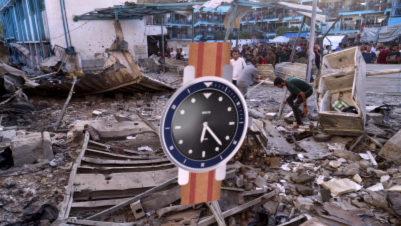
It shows {"hour": 6, "minute": 23}
